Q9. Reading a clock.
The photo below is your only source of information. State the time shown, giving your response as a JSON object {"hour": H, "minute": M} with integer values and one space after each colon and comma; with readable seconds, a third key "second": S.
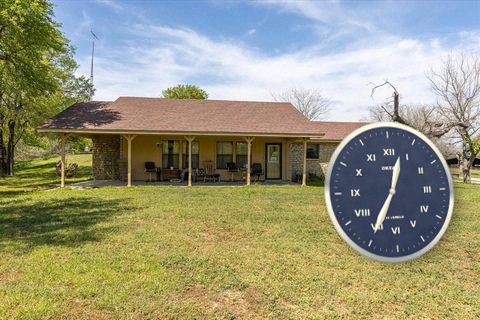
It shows {"hour": 12, "minute": 35}
